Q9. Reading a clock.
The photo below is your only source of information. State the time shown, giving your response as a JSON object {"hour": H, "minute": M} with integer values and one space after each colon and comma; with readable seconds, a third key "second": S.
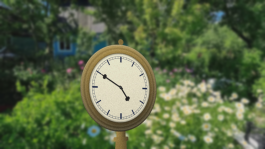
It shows {"hour": 4, "minute": 50}
